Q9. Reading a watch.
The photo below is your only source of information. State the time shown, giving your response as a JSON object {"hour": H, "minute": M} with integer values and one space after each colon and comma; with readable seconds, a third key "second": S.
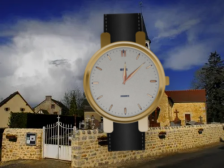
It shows {"hour": 12, "minute": 8}
